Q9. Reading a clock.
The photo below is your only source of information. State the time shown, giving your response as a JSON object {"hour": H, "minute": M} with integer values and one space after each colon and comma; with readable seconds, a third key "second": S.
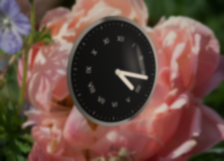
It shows {"hour": 4, "minute": 16}
